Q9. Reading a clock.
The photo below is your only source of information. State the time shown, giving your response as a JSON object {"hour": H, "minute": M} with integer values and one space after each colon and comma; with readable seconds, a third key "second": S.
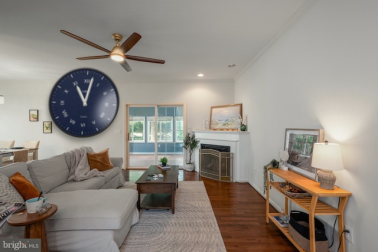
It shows {"hour": 11, "minute": 2}
